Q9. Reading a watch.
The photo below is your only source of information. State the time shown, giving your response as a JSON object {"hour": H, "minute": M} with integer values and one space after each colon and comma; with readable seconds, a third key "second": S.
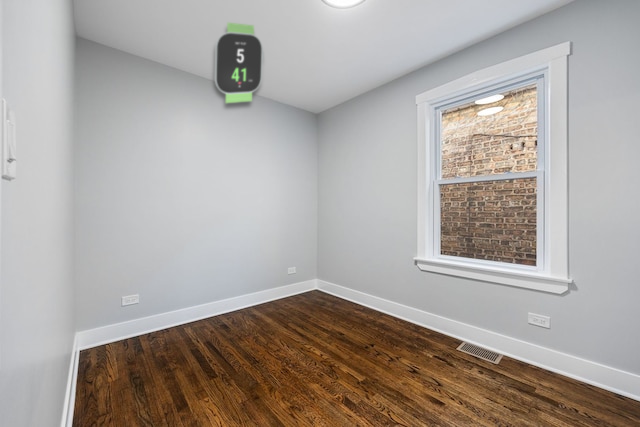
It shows {"hour": 5, "minute": 41}
